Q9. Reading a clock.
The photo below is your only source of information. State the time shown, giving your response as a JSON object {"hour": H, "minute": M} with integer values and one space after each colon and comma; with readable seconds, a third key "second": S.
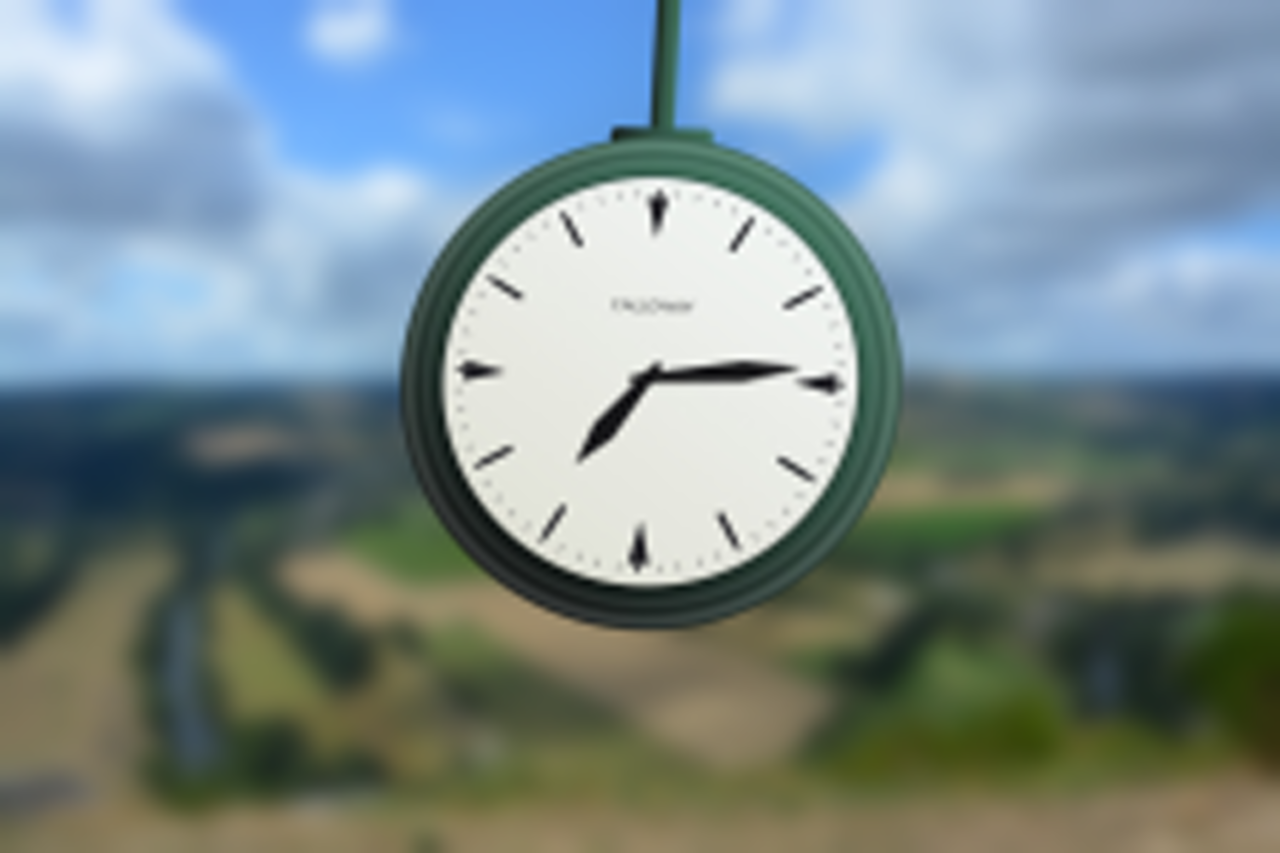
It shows {"hour": 7, "minute": 14}
